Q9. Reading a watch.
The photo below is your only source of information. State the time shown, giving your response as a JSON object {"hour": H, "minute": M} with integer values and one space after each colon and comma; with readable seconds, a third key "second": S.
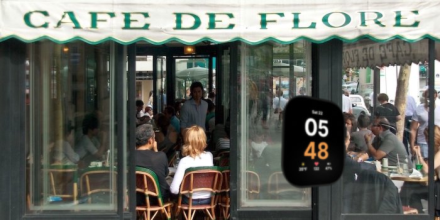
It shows {"hour": 5, "minute": 48}
